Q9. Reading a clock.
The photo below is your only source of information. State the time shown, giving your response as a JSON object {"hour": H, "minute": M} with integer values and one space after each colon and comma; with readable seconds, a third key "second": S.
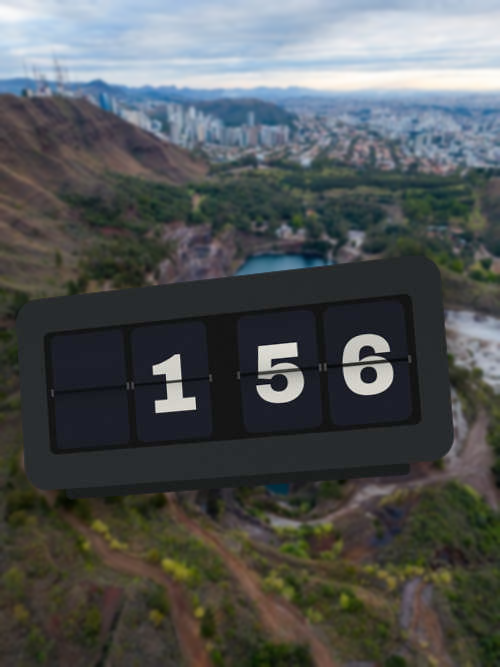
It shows {"hour": 1, "minute": 56}
